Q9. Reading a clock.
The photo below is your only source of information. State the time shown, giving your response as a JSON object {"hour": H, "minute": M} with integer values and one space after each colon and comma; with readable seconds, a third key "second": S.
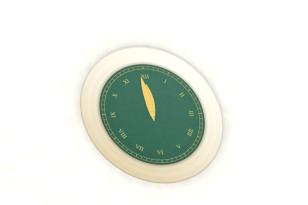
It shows {"hour": 11, "minute": 59}
